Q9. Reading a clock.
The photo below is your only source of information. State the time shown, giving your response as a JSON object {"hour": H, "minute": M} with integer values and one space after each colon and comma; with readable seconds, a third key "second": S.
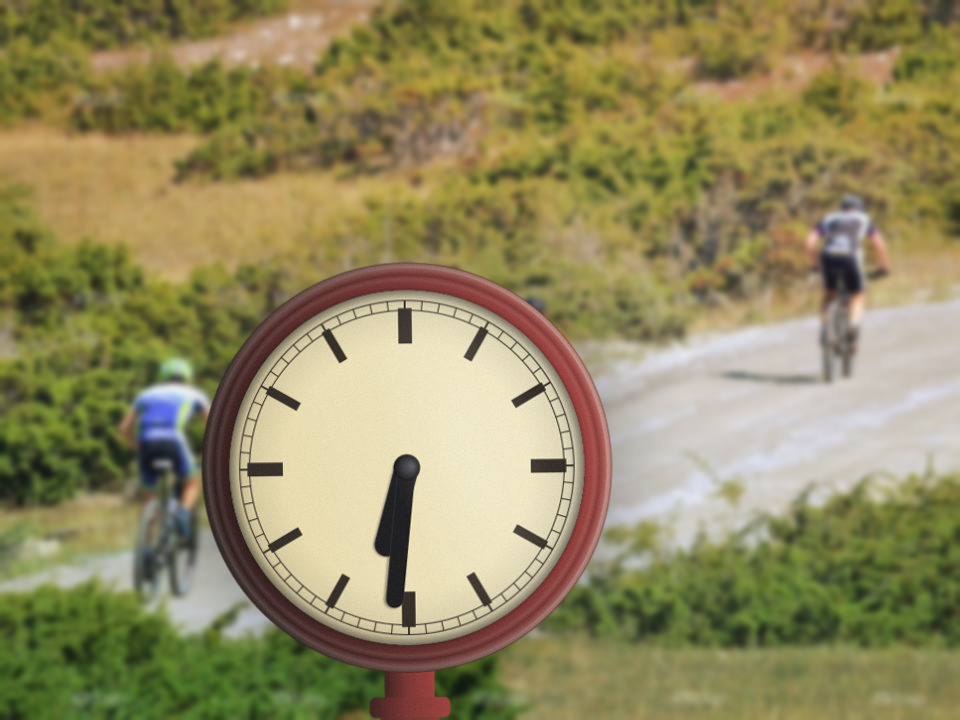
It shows {"hour": 6, "minute": 31}
